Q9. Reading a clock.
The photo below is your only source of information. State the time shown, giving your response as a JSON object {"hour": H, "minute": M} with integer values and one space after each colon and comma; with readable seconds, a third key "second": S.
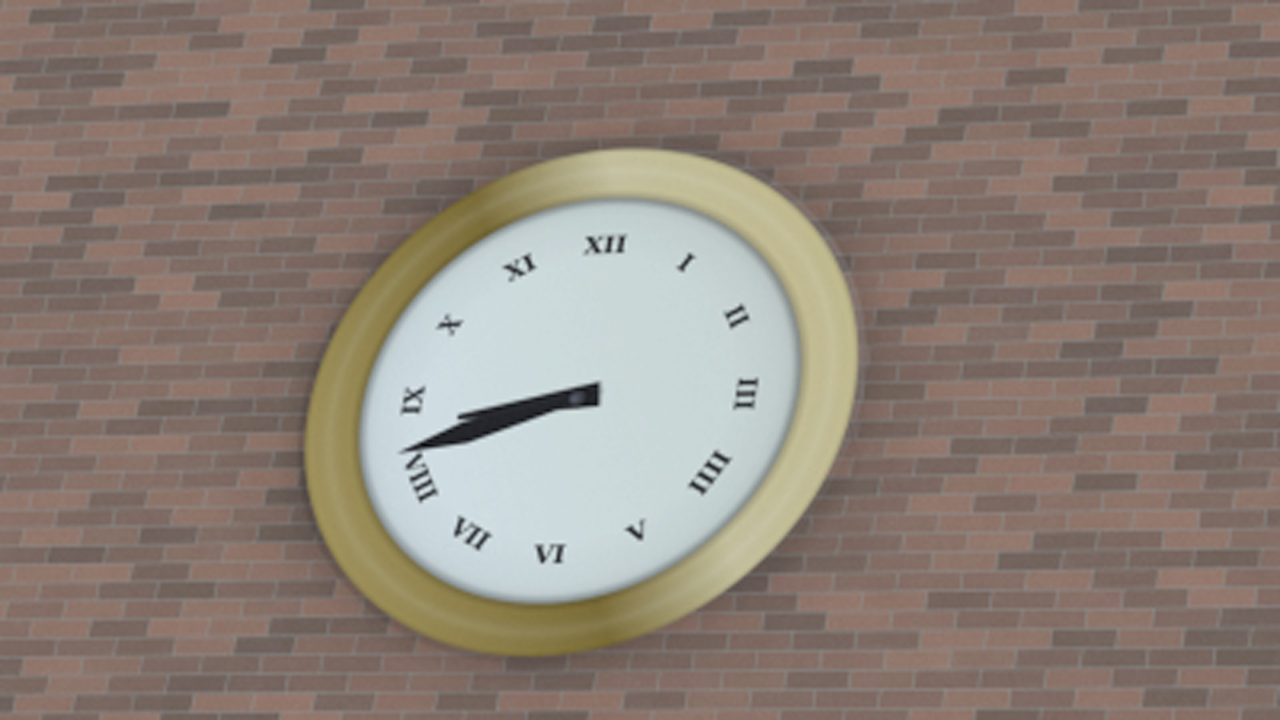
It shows {"hour": 8, "minute": 42}
